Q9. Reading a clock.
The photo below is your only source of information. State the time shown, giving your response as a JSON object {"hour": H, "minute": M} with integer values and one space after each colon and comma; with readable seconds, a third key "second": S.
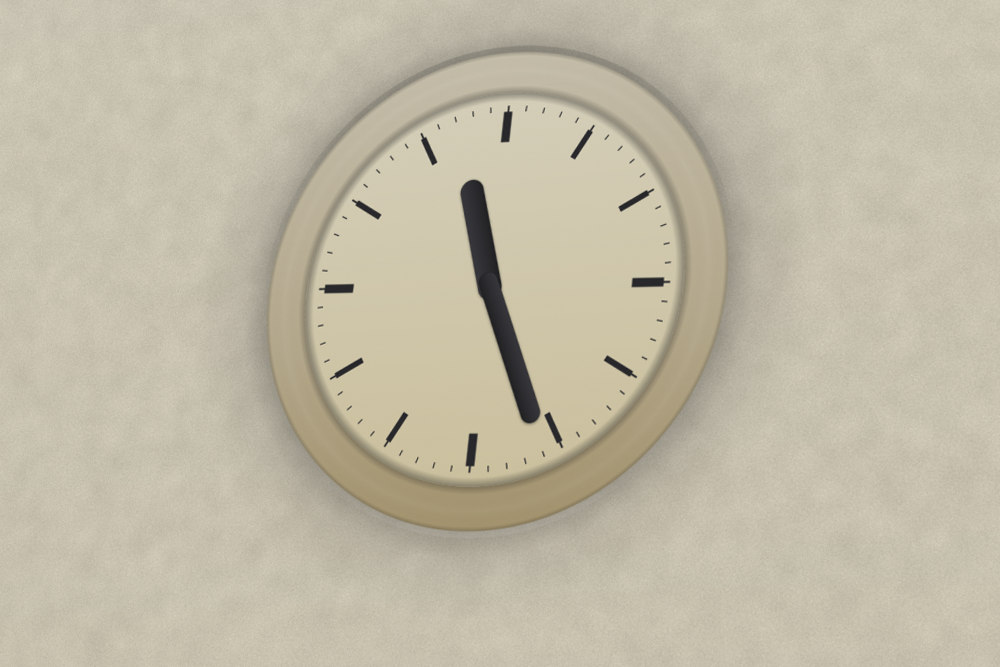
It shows {"hour": 11, "minute": 26}
